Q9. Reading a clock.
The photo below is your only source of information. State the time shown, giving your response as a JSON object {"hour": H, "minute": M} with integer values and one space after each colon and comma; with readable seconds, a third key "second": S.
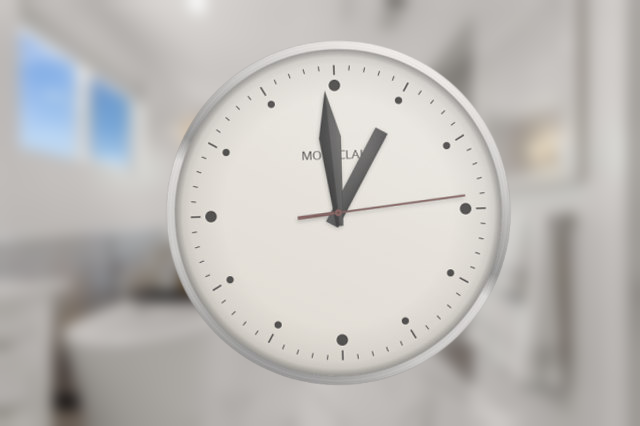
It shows {"hour": 12, "minute": 59, "second": 14}
